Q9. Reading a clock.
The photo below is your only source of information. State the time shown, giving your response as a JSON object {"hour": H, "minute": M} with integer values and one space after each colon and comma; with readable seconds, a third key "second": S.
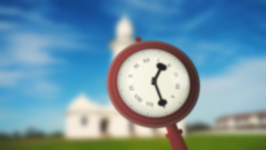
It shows {"hour": 1, "minute": 30}
